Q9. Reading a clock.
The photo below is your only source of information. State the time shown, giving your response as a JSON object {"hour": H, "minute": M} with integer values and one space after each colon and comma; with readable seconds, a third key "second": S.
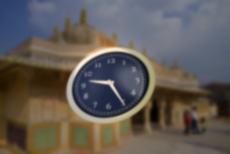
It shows {"hour": 9, "minute": 25}
